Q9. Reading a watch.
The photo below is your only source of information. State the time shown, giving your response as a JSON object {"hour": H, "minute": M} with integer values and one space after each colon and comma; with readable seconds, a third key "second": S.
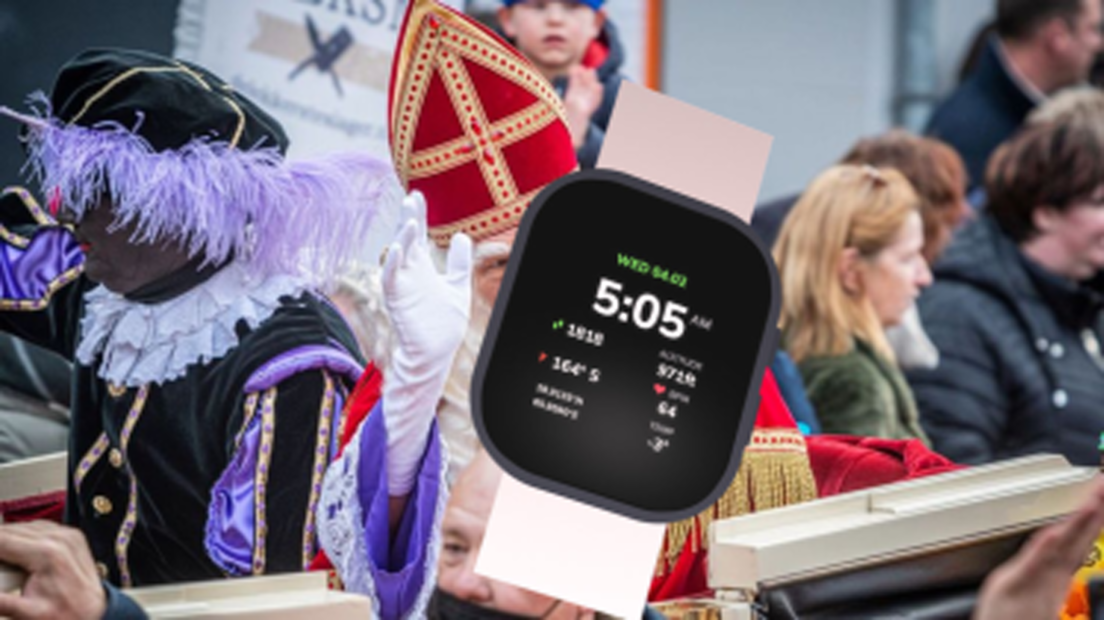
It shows {"hour": 5, "minute": 5}
